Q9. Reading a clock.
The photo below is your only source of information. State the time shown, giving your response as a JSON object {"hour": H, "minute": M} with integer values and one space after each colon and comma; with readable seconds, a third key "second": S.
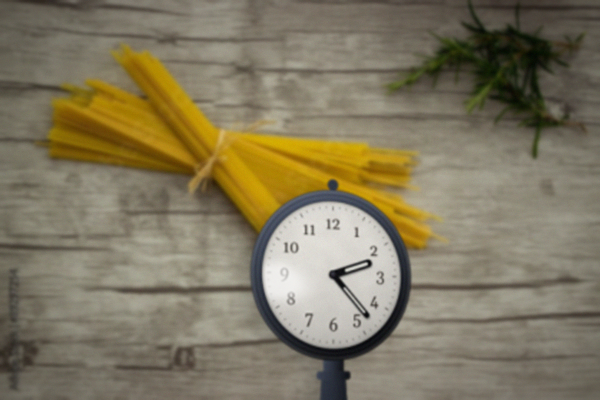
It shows {"hour": 2, "minute": 23}
